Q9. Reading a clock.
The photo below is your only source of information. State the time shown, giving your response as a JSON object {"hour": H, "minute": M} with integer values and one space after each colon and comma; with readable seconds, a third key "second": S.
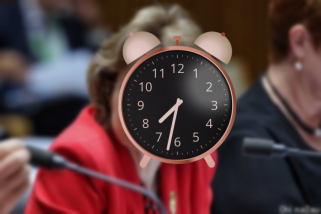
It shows {"hour": 7, "minute": 32}
